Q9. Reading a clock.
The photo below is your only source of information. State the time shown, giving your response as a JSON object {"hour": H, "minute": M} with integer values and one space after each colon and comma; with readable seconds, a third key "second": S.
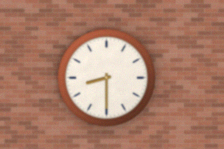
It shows {"hour": 8, "minute": 30}
